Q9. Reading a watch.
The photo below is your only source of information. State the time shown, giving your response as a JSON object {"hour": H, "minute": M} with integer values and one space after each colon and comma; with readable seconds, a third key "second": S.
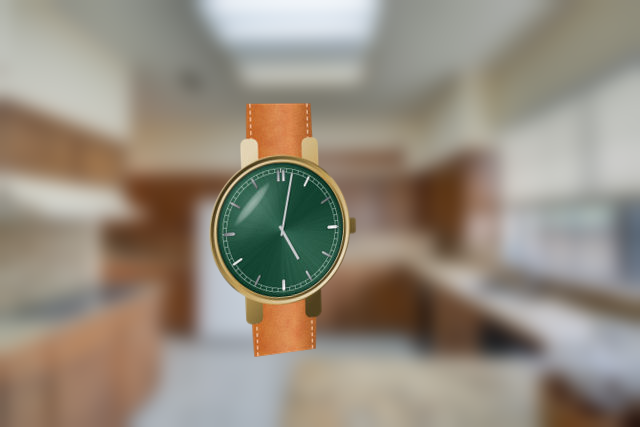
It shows {"hour": 5, "minute": 2}
